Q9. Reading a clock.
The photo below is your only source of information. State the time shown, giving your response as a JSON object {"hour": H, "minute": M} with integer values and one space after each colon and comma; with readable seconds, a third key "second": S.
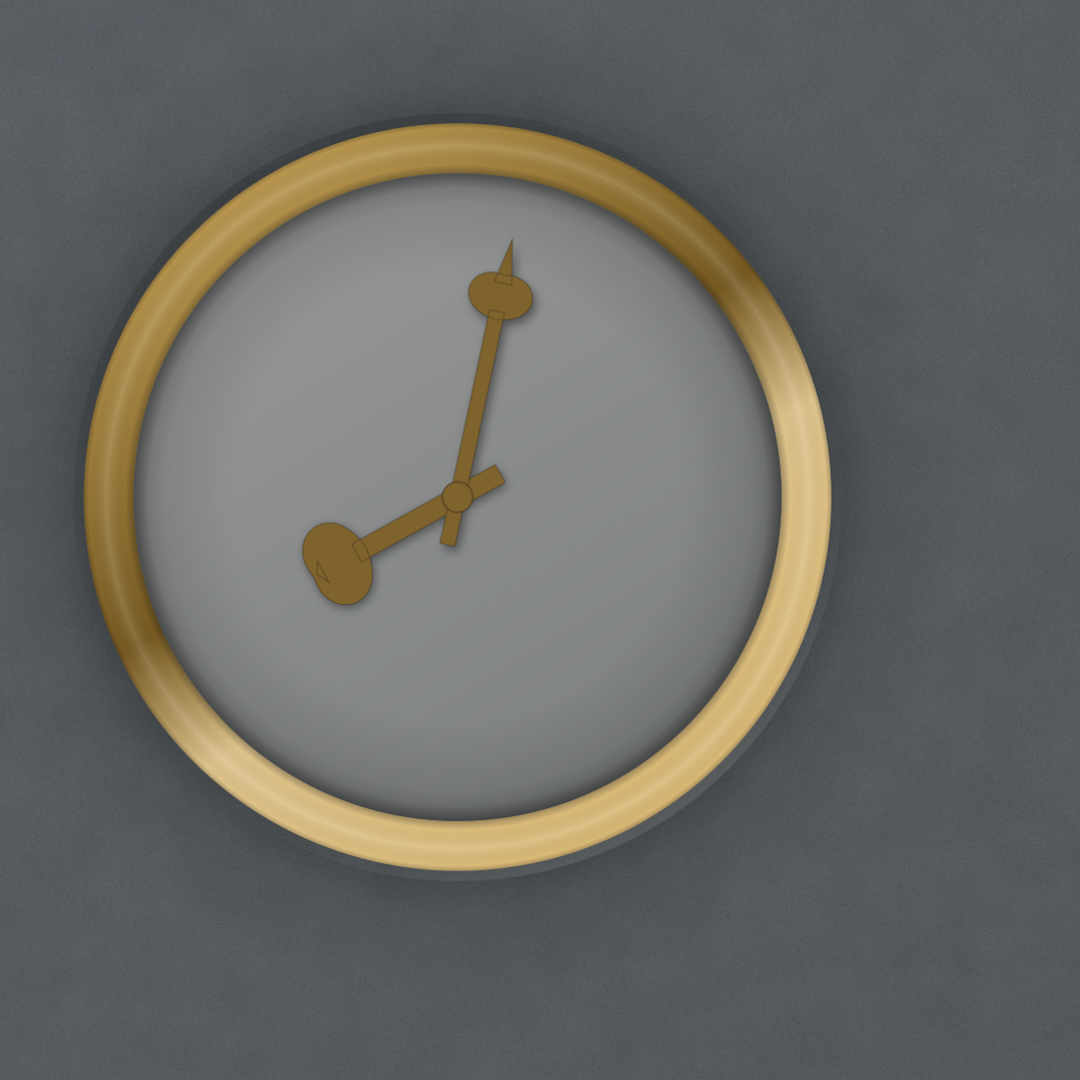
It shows {"hour": 8, "minute": 2}
